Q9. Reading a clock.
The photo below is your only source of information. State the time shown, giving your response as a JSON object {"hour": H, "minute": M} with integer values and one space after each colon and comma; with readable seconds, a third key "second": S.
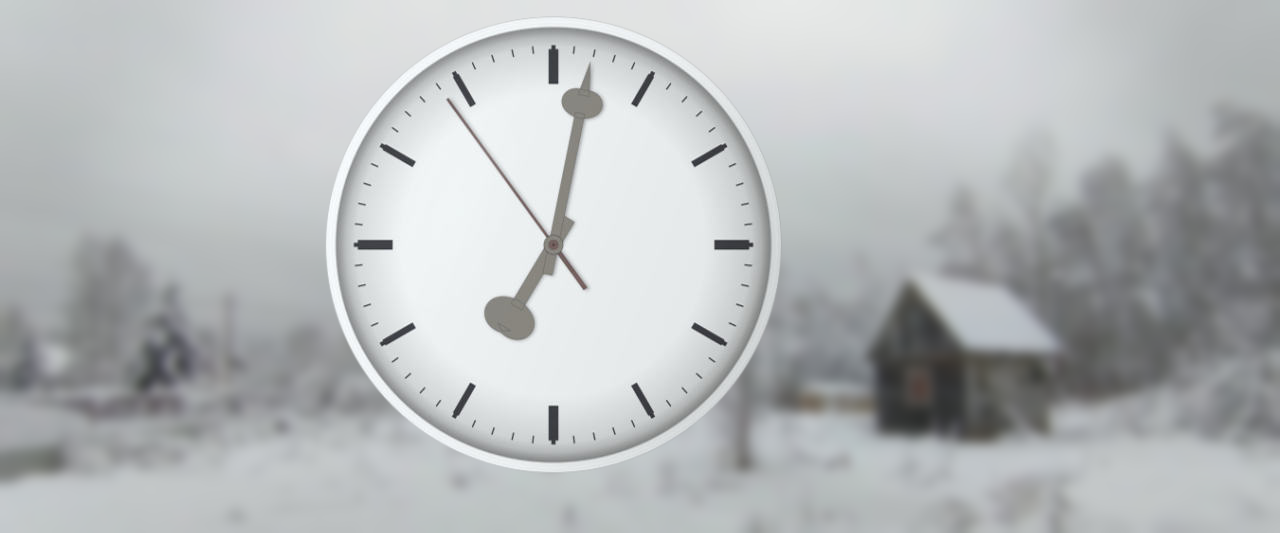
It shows {"hour": 7, "minute": 1, "second": 54}
